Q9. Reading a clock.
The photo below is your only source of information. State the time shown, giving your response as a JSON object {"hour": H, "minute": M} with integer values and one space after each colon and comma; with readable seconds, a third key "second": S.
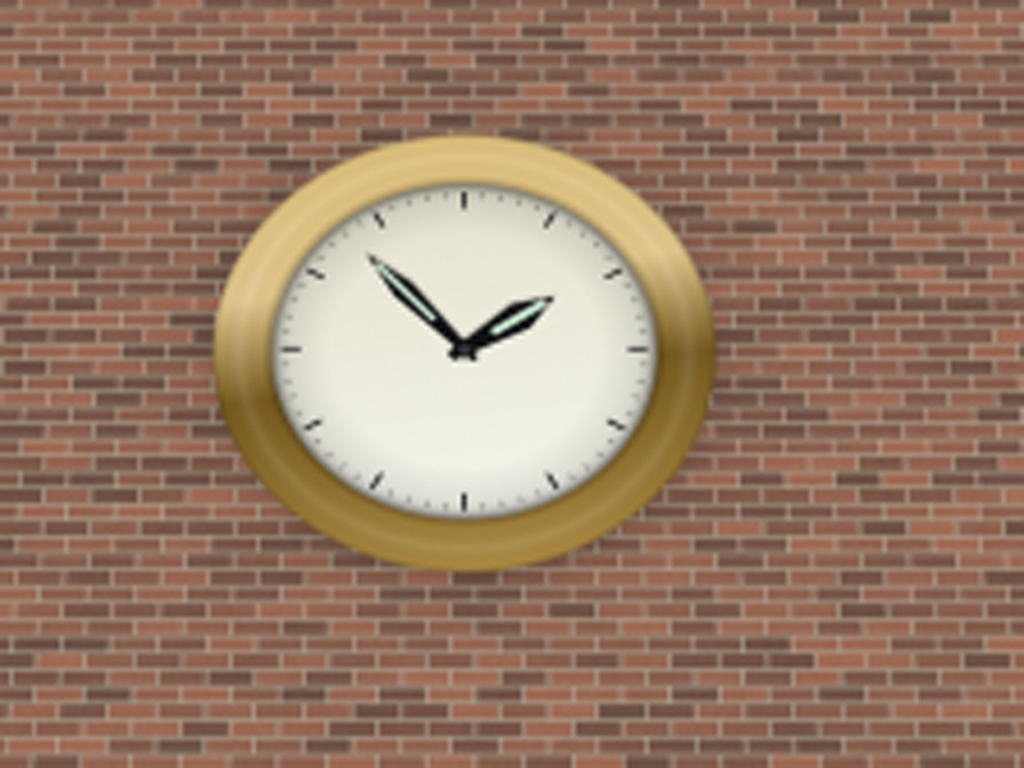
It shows {"hour": 1, "minute": 53}
